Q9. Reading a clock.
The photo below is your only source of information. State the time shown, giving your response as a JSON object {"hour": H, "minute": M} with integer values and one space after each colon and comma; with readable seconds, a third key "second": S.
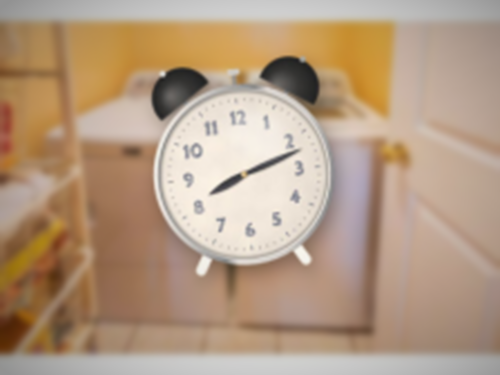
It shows {"hour": 8, "minute": 12}
